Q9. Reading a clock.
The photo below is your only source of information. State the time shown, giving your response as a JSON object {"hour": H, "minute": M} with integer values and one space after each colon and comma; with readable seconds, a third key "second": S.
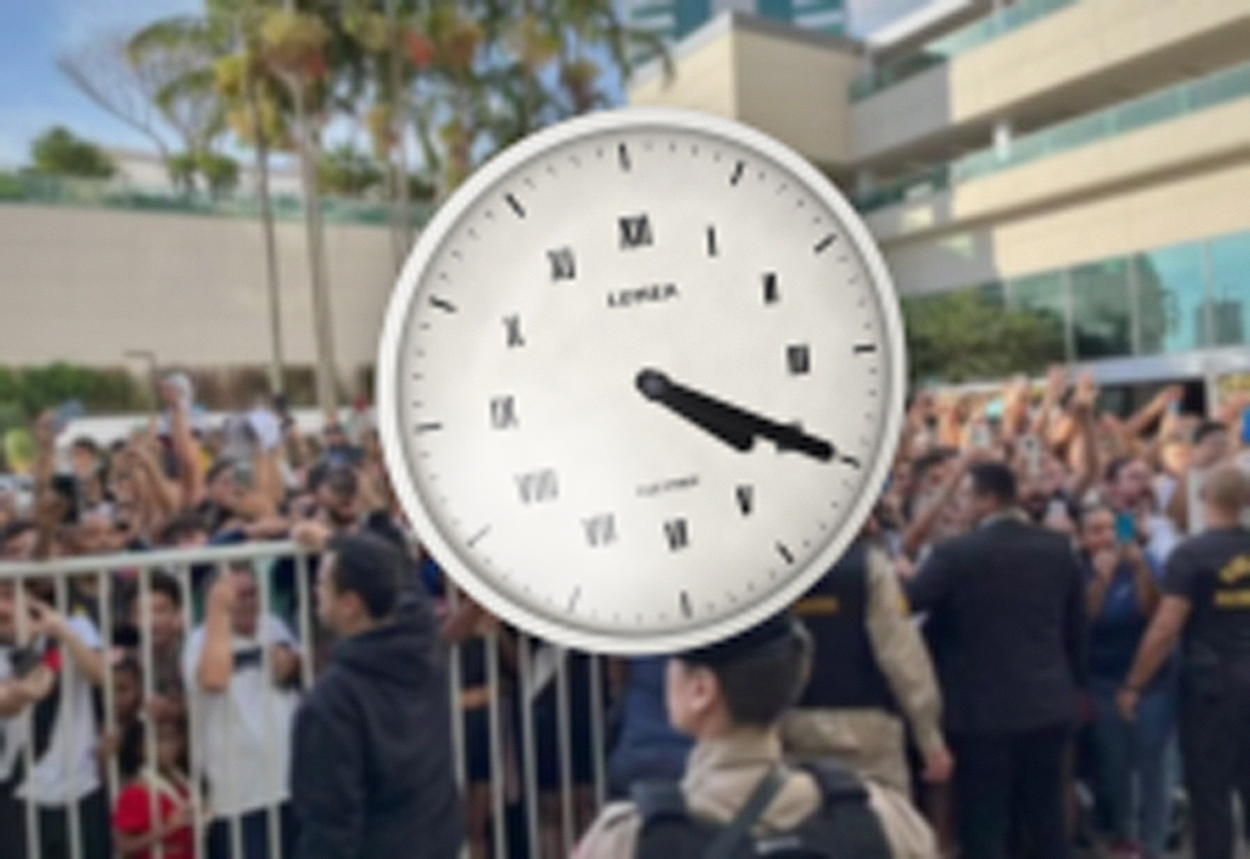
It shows {"hour": 4, "minute": 20}
